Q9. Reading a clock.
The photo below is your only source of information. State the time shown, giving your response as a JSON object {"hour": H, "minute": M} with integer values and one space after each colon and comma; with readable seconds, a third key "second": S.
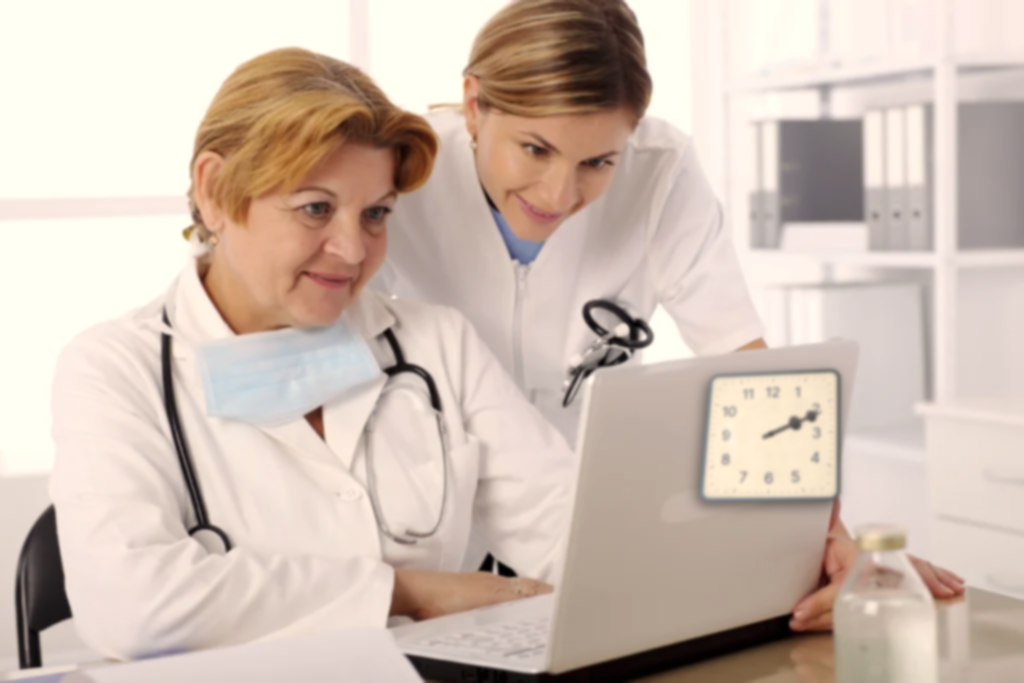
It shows {"hour": 2, "minute": 11}
